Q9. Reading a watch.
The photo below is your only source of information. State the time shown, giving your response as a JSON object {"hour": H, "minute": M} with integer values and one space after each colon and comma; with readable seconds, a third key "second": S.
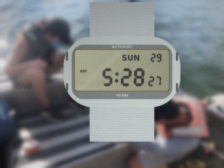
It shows {"hour": 5, "minute": 28, "second": 27}
